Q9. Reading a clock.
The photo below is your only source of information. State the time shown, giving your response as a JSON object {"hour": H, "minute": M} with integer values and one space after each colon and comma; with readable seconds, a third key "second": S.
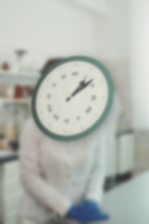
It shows {"hour": 1, "minute": 8}
